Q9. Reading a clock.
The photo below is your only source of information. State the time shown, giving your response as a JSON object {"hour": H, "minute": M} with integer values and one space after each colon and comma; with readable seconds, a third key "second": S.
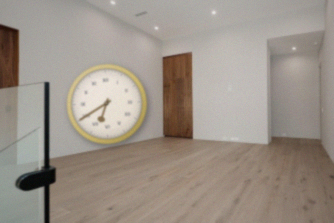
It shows {"hour": 6, "minute": 40}
